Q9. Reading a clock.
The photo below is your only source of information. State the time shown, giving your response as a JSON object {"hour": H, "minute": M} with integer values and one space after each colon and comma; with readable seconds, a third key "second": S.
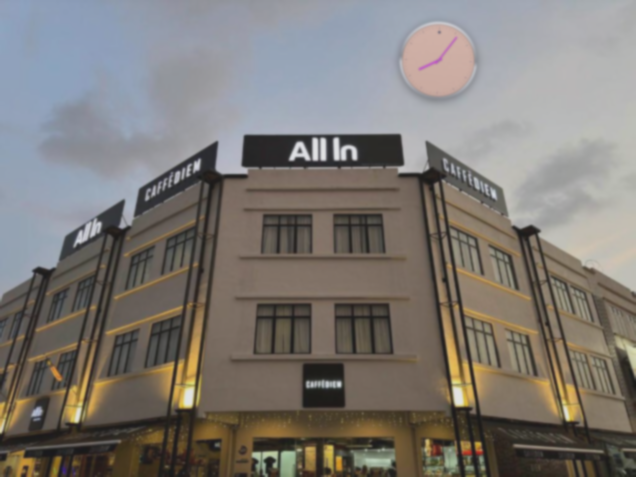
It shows {"hour": 8, "minute": 6}
